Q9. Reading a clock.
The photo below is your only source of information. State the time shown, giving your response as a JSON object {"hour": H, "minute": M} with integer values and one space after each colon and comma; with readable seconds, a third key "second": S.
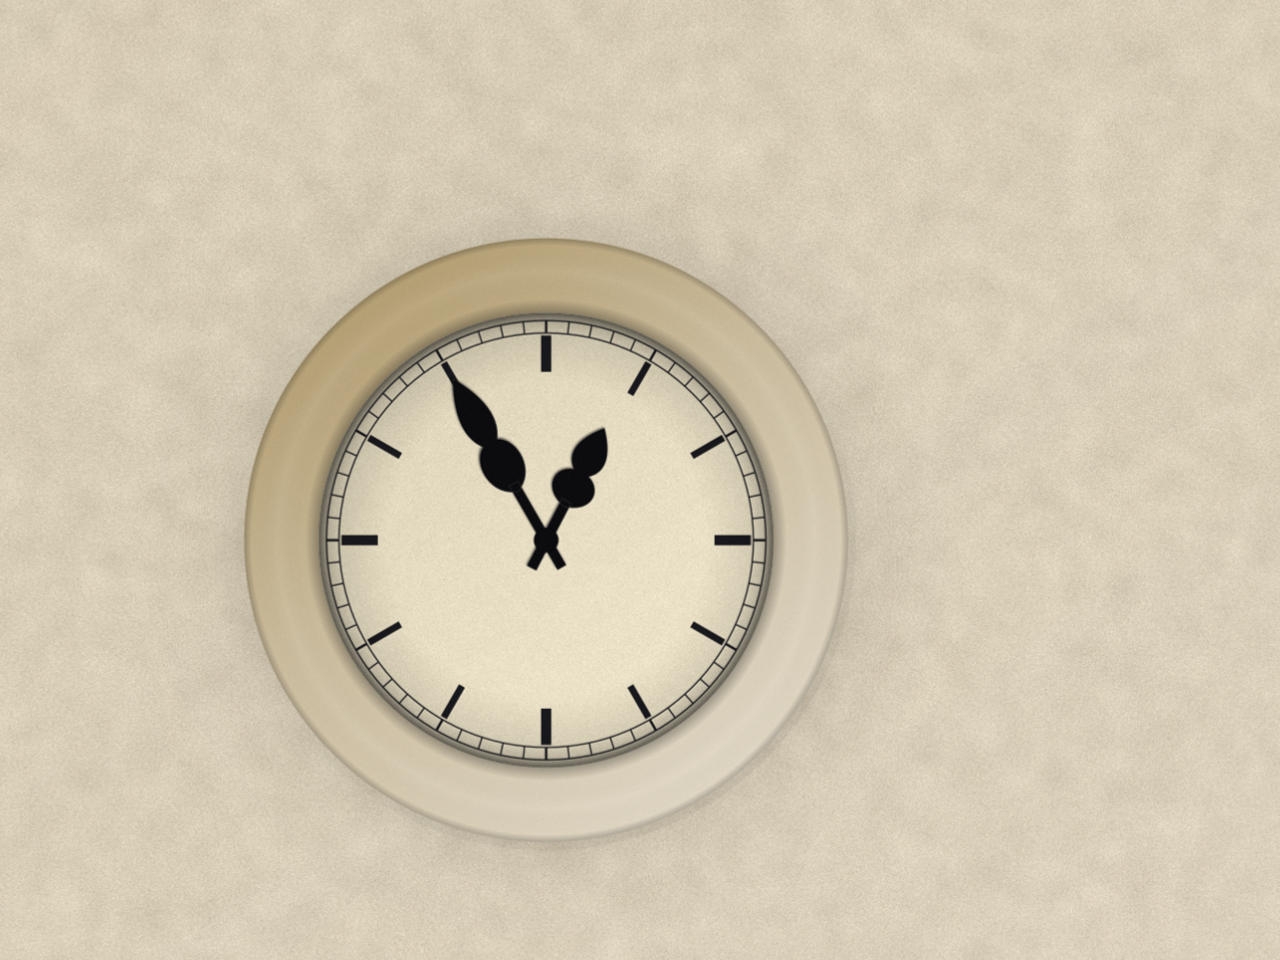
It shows {"hour": 12, "minute": 55}
